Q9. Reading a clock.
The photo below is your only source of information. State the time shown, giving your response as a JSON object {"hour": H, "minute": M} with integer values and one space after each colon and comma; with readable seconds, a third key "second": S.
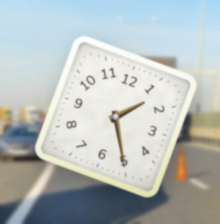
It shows {"hour": 1, "minute": 25}
